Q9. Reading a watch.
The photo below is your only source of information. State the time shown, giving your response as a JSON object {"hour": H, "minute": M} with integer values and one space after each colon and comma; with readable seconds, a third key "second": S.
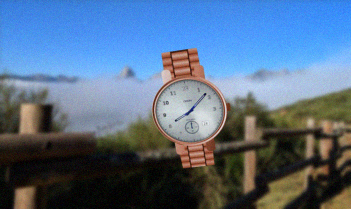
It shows {"hour": 8, "minute": 8}
